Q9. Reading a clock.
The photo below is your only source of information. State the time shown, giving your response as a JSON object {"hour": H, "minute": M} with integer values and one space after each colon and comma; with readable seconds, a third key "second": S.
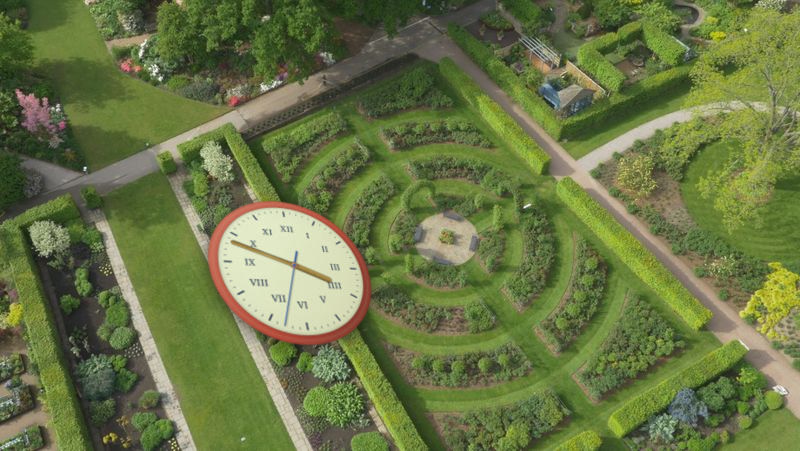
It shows {"hour": 3, "minute": 48, "second": 33}
